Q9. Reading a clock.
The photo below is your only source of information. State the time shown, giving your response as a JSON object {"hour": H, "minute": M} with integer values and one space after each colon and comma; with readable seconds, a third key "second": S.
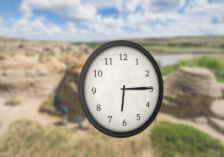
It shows {"hour": 6, "minute": 15}
